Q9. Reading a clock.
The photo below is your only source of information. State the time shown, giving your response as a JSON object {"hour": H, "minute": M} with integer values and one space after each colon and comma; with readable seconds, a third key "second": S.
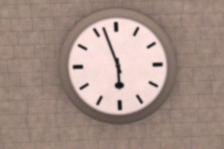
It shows {"hour": 5, "minute": 57}
